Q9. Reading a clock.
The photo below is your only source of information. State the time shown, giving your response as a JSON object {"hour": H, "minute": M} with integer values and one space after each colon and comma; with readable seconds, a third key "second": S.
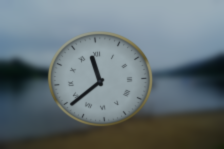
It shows {"hour": 11, "minute": 39}
